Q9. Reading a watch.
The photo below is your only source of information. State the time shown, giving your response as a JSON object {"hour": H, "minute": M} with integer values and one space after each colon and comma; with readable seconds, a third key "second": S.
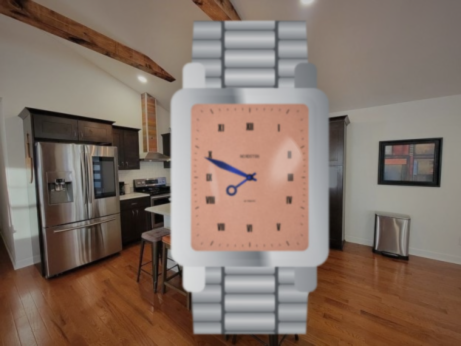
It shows {"hour": 7, "minute": 49}
